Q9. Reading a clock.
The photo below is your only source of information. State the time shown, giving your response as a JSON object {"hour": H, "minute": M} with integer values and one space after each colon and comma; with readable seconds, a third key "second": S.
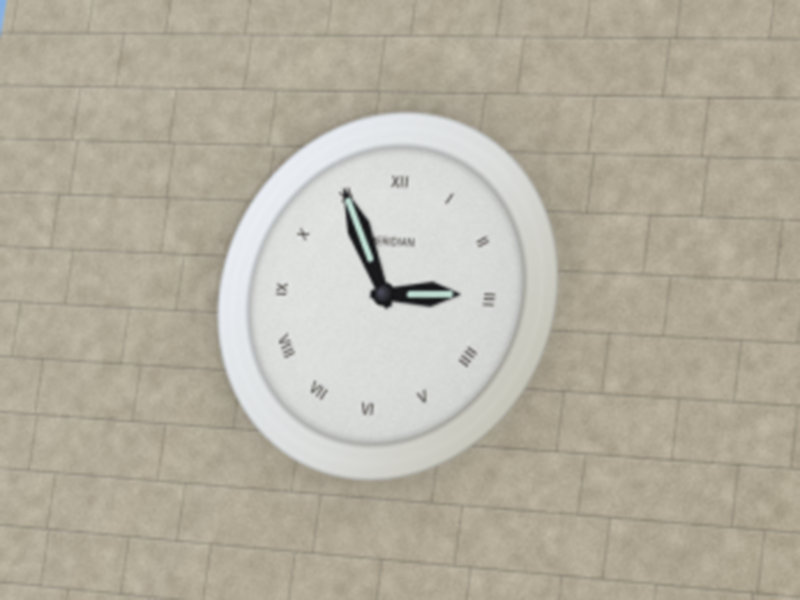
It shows {"hour": 2, "minute": 55}
